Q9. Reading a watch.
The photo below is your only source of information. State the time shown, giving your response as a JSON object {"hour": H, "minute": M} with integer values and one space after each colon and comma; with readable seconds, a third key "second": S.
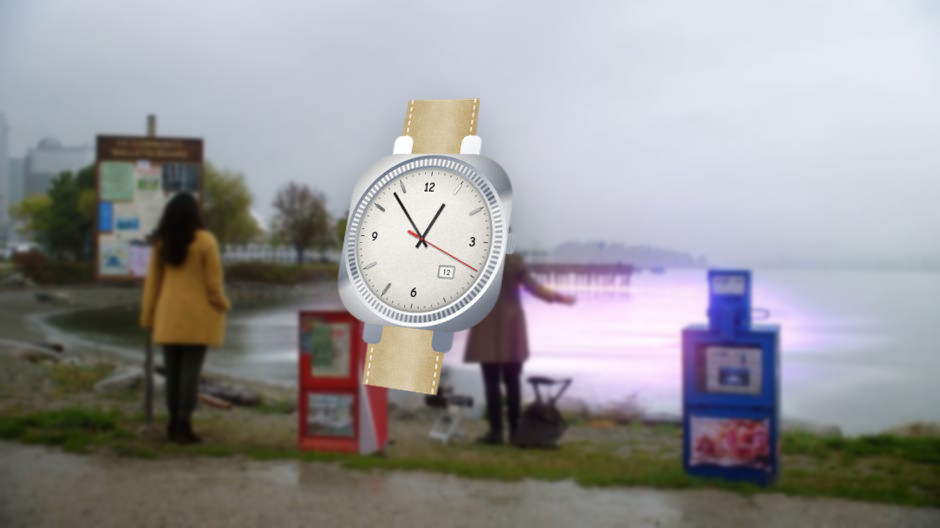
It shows {"hour": 12, "minute": 53, "second": 19}
